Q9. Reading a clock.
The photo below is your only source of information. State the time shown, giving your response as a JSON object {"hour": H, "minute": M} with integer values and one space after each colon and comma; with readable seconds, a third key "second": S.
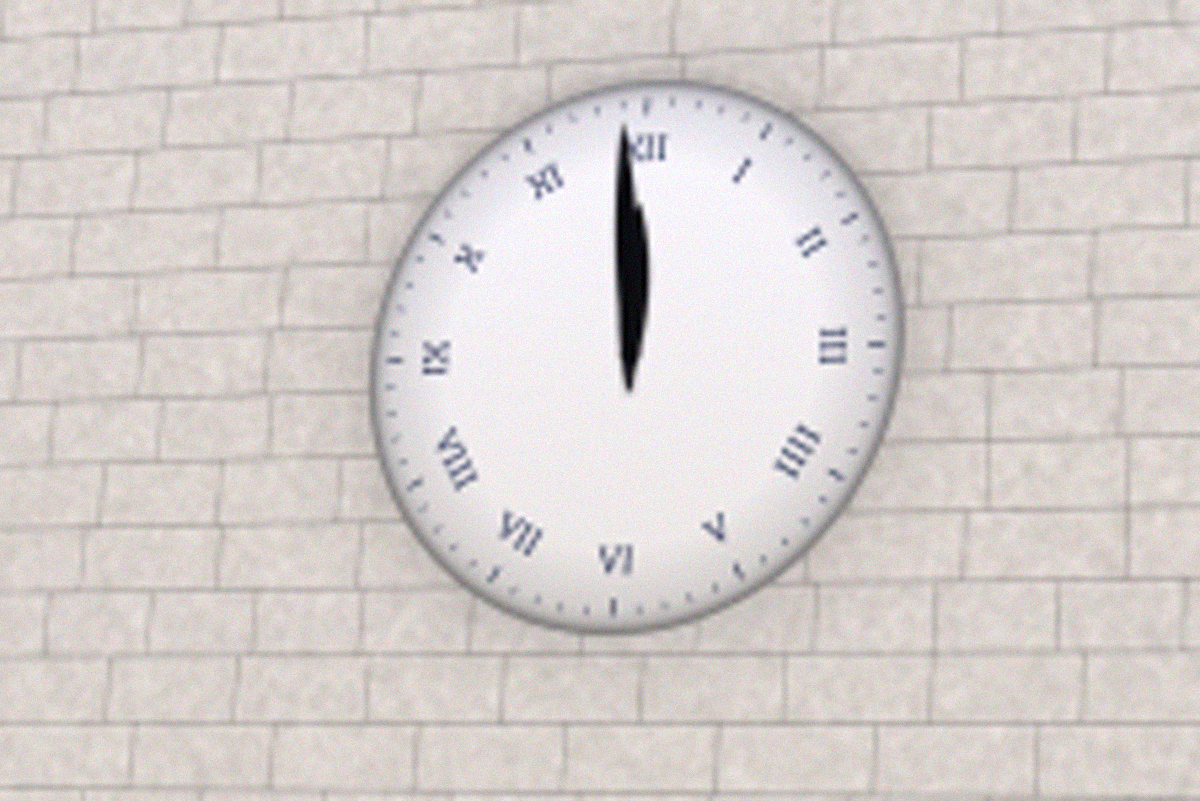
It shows {"hour": 11, "minute": 59}
